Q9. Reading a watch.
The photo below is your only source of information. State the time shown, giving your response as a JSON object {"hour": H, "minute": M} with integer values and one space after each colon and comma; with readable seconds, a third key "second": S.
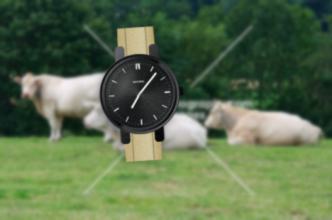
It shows {"hour": 7, "minute": 7}
